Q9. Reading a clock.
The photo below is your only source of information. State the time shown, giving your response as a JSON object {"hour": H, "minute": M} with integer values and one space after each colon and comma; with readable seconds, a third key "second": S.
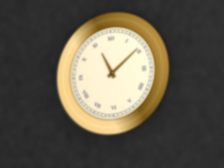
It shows {"hour": 11, "minute": 9}
